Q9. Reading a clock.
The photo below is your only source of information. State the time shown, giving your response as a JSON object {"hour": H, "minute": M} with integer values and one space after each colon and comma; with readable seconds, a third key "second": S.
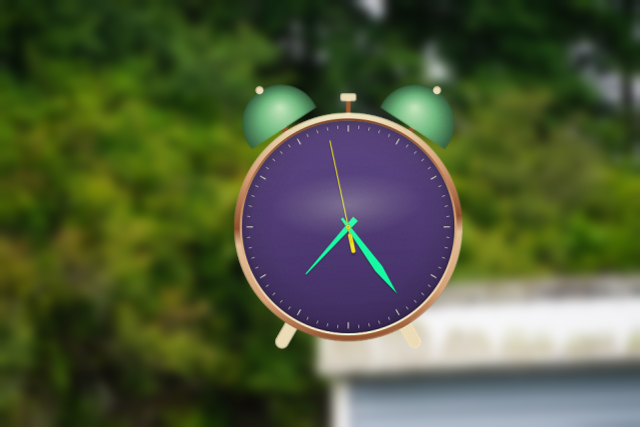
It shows {"hour": 7, "minute": 23, "second": 58}
